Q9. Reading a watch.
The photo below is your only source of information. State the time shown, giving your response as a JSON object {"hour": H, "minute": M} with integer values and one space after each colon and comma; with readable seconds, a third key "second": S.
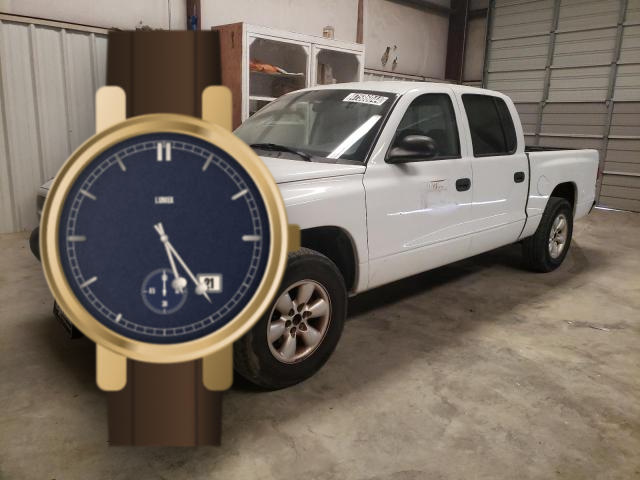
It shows {"hour": 5, "minute": 24}
